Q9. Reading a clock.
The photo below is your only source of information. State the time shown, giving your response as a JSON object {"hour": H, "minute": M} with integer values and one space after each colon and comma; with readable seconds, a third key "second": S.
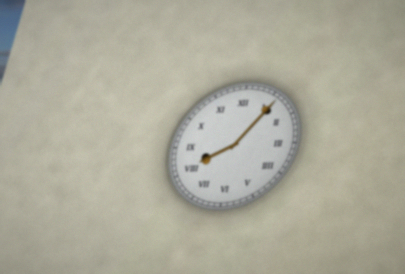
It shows {"hour": 8, "minute": 6}
